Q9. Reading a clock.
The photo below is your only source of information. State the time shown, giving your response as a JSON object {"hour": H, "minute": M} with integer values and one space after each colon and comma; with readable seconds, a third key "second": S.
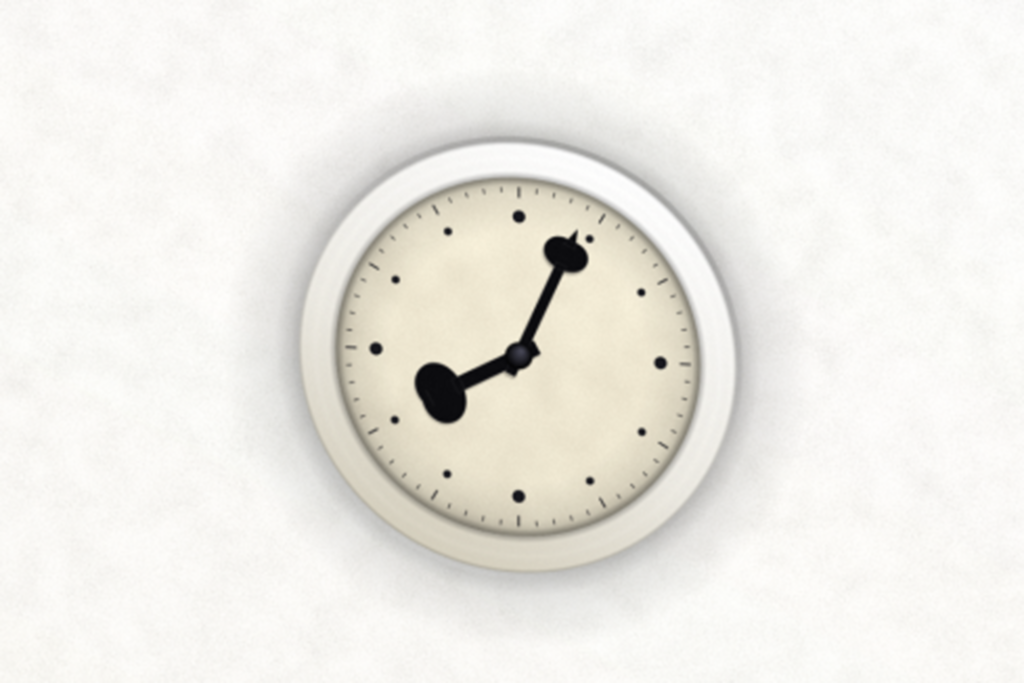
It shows {"hour": 8, "minute": 4}
